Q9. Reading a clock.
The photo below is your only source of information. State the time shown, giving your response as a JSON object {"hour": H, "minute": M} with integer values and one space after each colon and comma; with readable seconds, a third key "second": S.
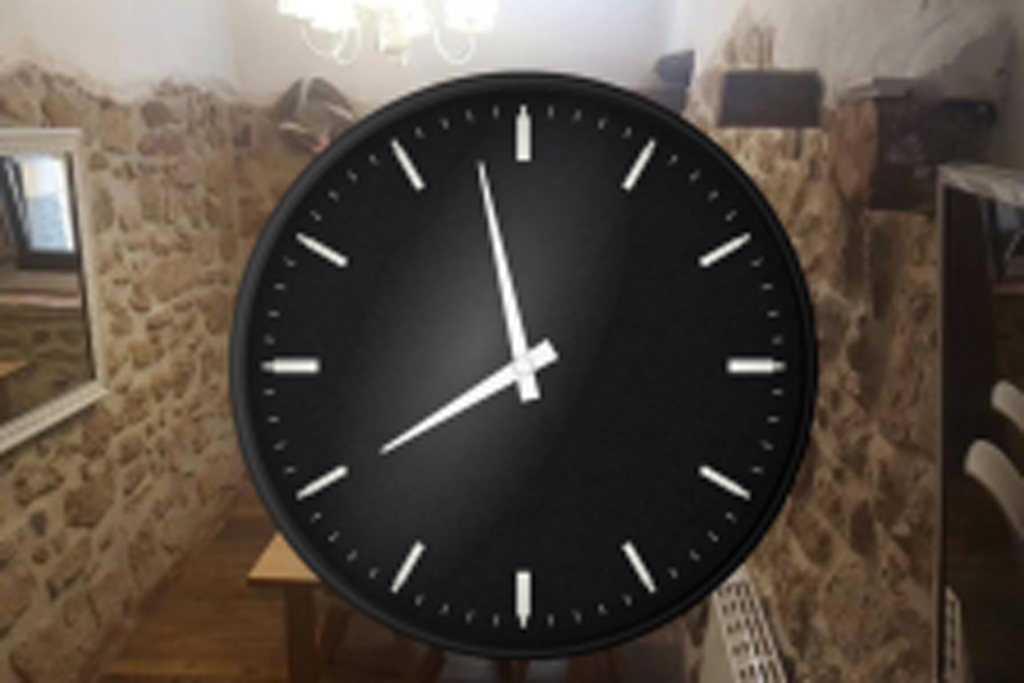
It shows {"hour": 7, "minute": 58}
